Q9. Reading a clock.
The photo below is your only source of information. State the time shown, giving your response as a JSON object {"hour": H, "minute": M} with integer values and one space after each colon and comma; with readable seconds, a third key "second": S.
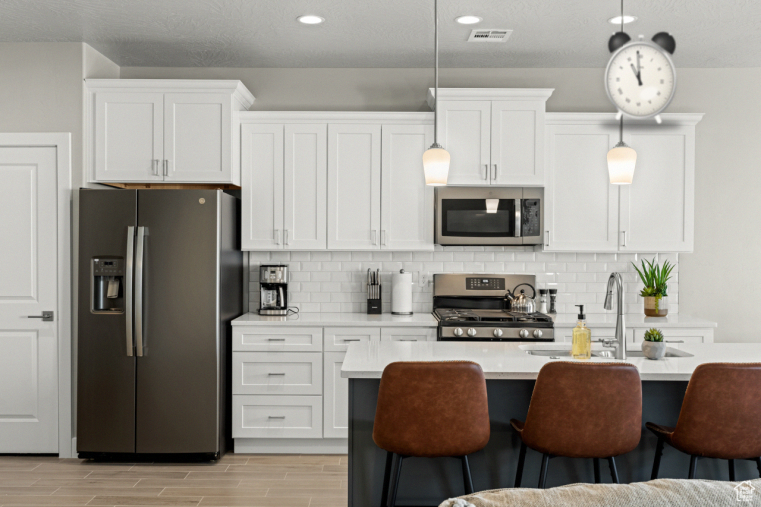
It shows {"hour": 10, "minute": 59}
